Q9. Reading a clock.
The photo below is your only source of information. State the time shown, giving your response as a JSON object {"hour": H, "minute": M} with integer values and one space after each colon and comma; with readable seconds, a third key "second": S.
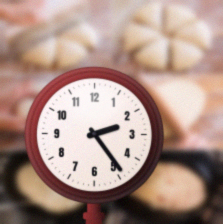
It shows {"hour": 2, "minute": 24}
